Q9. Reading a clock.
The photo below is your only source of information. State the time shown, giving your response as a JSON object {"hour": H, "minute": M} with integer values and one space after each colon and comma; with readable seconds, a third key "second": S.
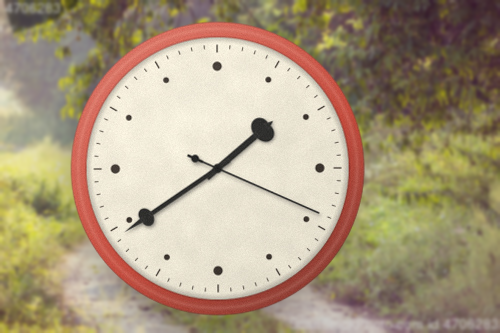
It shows {"hour": 1, "minute": 39, "second": 19}
